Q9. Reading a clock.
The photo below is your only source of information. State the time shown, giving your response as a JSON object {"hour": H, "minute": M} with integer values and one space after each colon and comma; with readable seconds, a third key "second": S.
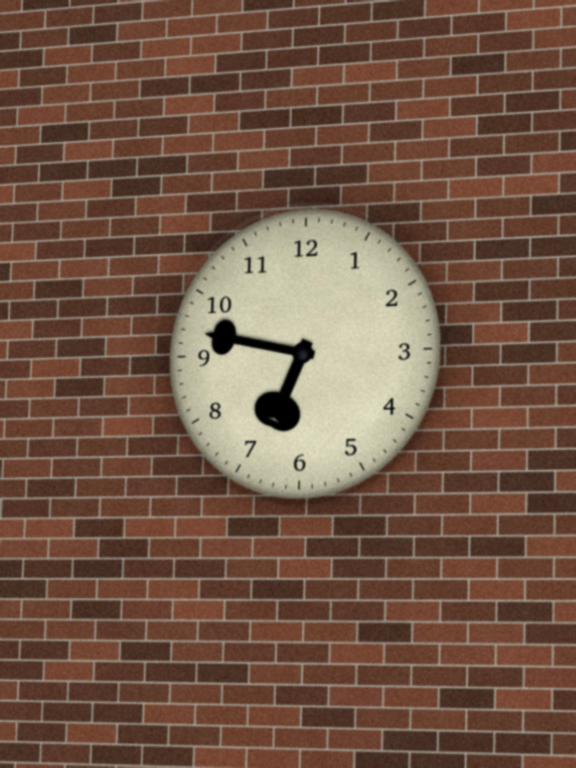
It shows {"hour": 6, "minute": 47}
